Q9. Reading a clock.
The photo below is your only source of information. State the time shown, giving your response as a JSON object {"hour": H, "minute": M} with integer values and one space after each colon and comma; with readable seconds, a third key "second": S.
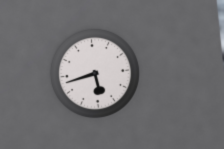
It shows {"hour": 5, "minute": 43}
